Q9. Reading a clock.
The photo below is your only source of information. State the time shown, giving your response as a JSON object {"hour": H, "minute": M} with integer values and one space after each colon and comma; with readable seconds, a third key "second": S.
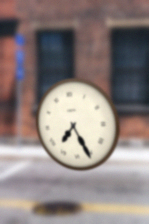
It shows {"hour": 7, "minute": 26}
